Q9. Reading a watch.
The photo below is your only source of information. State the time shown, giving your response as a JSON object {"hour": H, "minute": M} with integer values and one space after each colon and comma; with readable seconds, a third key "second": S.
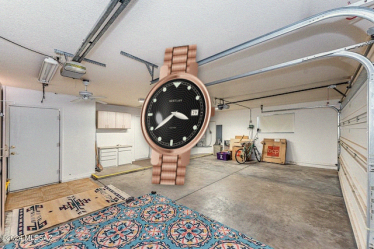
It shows {"hour": 3, "minute": 39}
